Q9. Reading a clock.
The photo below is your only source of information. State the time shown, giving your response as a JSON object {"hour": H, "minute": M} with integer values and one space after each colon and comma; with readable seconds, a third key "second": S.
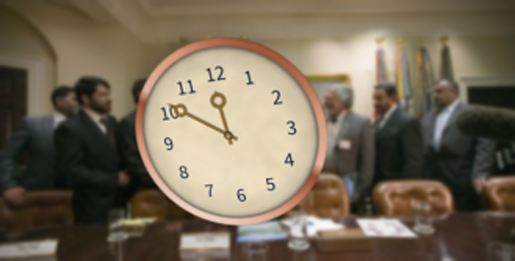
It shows {"hour": 11, "minute": 51}
